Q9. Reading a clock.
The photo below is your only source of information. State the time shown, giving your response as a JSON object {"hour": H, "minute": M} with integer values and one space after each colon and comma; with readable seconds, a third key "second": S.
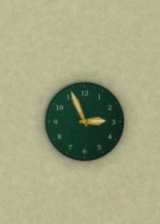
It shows {"hour": 2, "minute": 56}
